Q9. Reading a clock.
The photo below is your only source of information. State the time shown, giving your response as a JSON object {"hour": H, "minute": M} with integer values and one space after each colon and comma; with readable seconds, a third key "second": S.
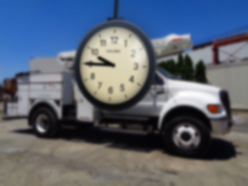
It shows {"hour": 9, "minute": 45}
